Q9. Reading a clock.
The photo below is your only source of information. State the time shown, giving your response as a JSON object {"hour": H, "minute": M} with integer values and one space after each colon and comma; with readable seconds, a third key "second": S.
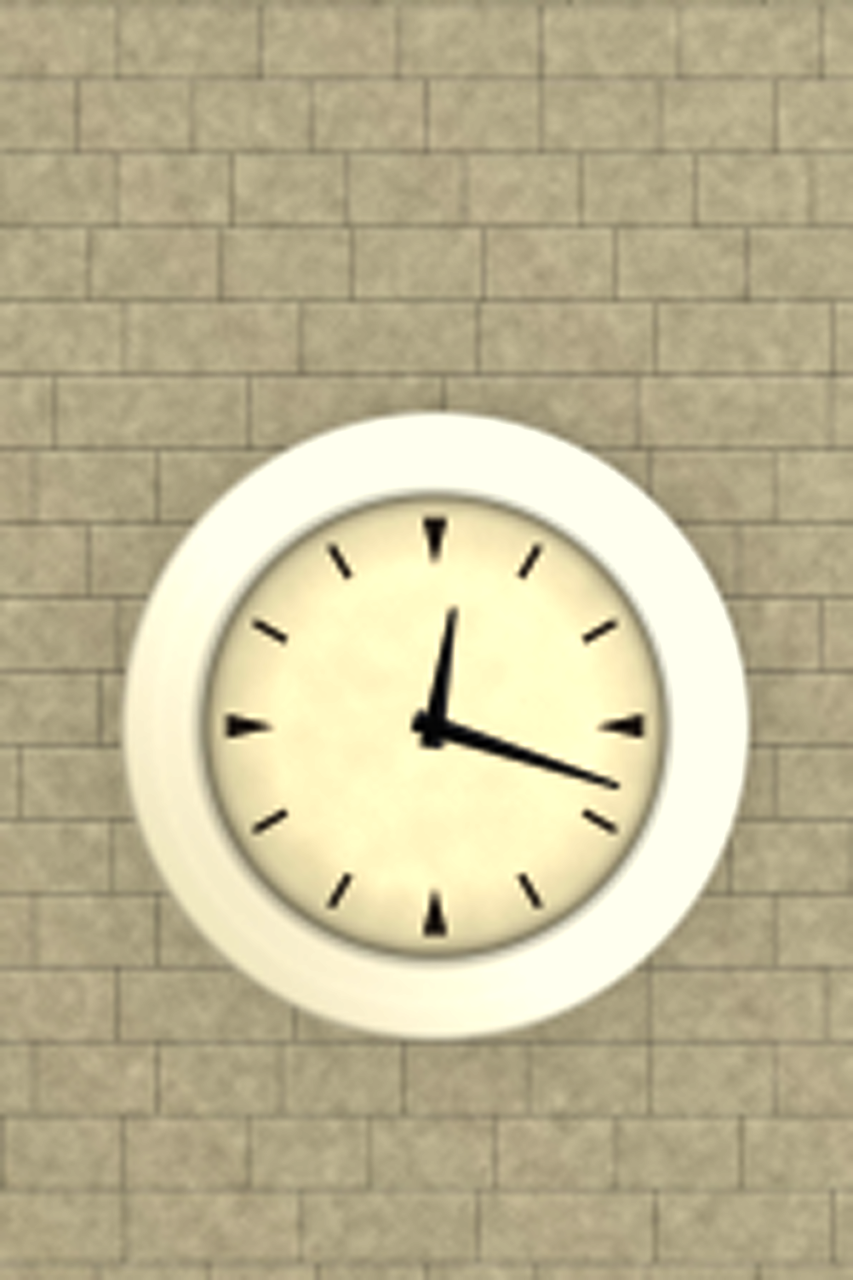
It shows {"hour": 12, "minute": 18}
